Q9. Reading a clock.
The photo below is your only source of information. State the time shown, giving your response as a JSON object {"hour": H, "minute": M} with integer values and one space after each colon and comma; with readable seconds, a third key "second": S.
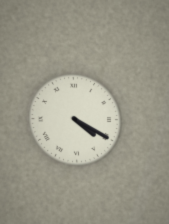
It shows {"hour": 4, "minute": 20}
